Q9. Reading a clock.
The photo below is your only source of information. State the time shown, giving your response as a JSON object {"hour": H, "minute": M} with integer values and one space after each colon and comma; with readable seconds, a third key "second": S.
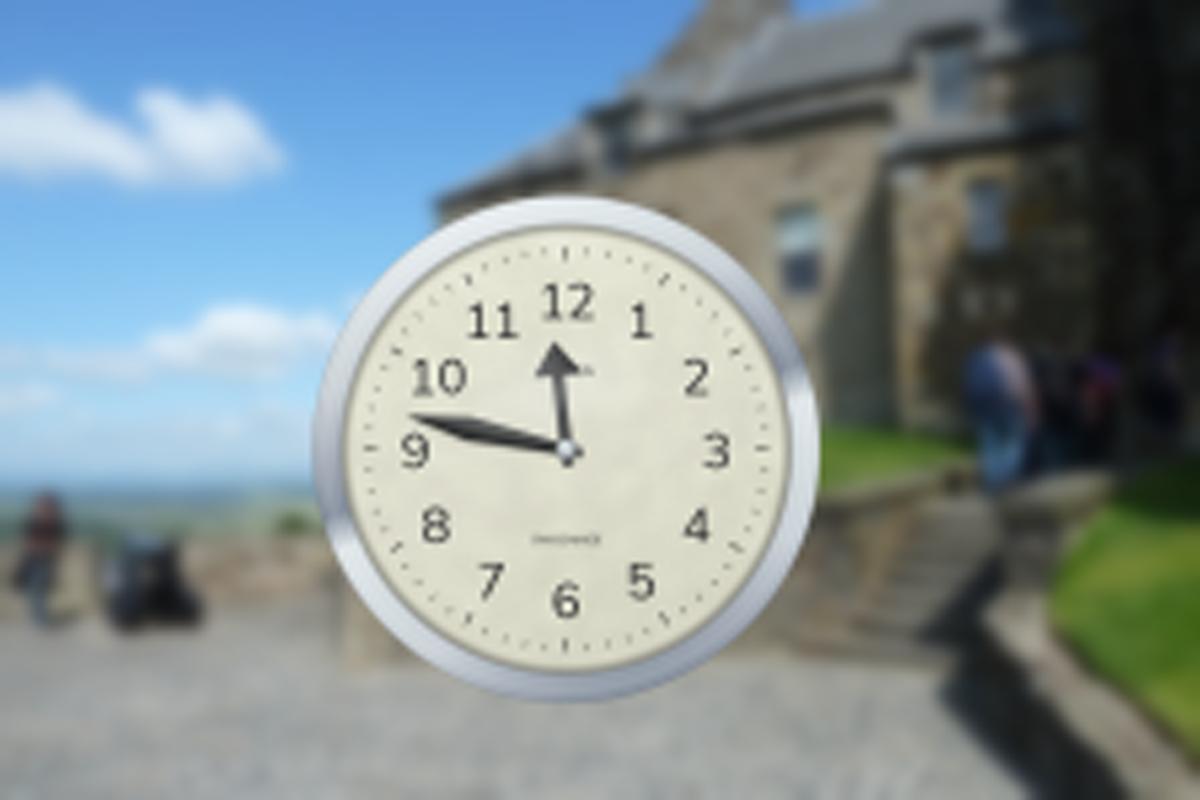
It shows {"hour": 11, "minute": 47}
